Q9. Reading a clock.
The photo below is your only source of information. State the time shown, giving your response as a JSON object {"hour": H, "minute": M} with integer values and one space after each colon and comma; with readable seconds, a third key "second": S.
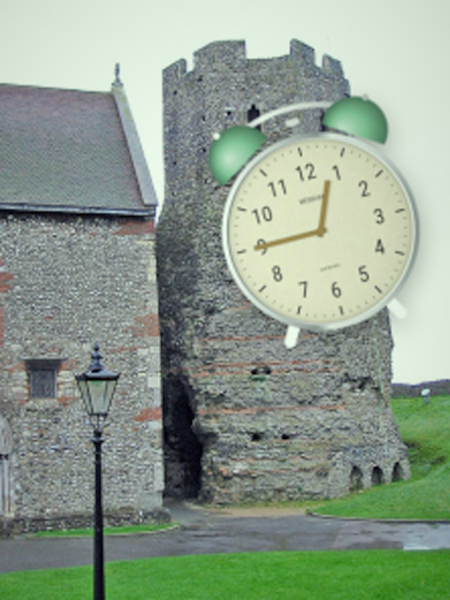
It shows {"hour": 12, "minute": 45}
